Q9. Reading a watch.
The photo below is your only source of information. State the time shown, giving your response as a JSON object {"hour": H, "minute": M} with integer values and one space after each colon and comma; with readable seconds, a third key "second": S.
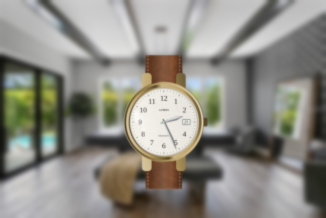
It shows {"hour": 2, "minute": 26}
